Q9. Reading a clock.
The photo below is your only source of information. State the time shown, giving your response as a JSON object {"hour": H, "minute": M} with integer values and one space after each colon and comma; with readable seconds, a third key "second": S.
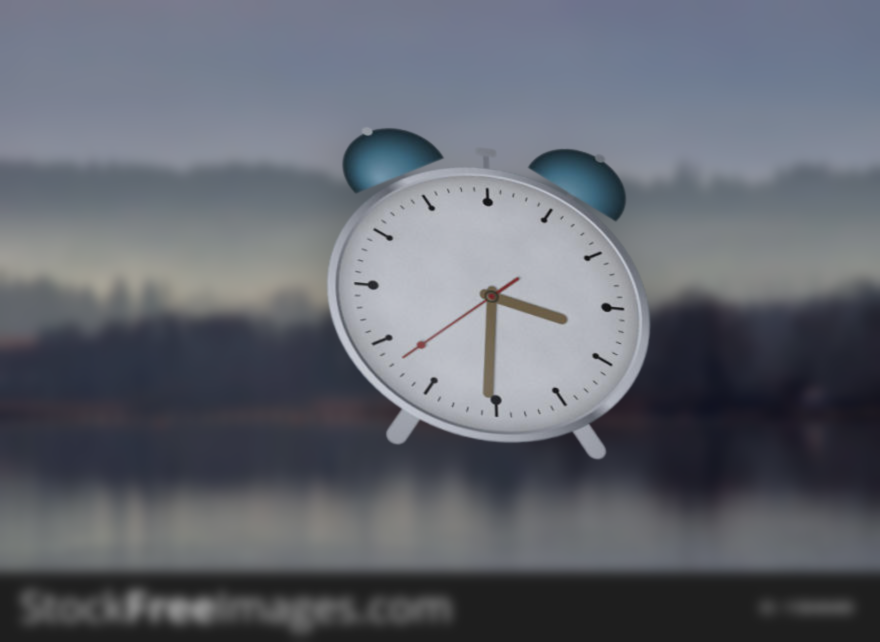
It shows {"hour": 3, "minute": 30, "second": 38}
